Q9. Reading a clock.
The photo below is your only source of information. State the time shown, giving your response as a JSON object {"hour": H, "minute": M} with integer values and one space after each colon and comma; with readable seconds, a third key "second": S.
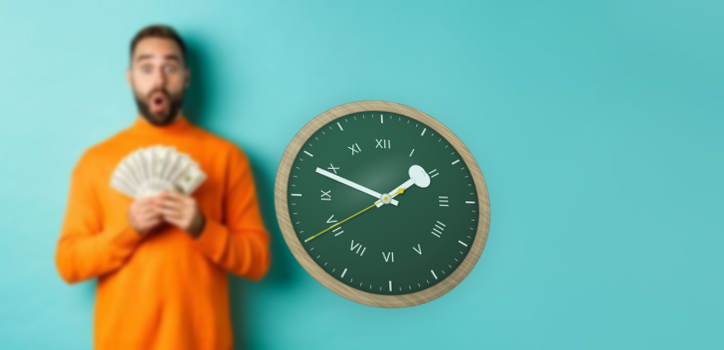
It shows {"hour": 1, "minute": 48, "second": 40}
